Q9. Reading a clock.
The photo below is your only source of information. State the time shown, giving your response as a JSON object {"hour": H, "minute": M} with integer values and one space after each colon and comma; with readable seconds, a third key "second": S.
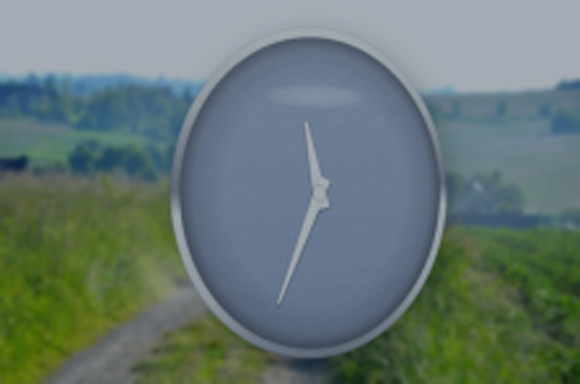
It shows {"hour": 11, "minute": 34}
